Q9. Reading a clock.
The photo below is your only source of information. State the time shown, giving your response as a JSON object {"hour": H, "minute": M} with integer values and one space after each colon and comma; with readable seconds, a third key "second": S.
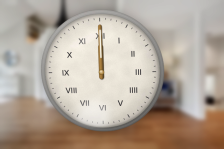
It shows {"hour": 12, "minute": 0}
